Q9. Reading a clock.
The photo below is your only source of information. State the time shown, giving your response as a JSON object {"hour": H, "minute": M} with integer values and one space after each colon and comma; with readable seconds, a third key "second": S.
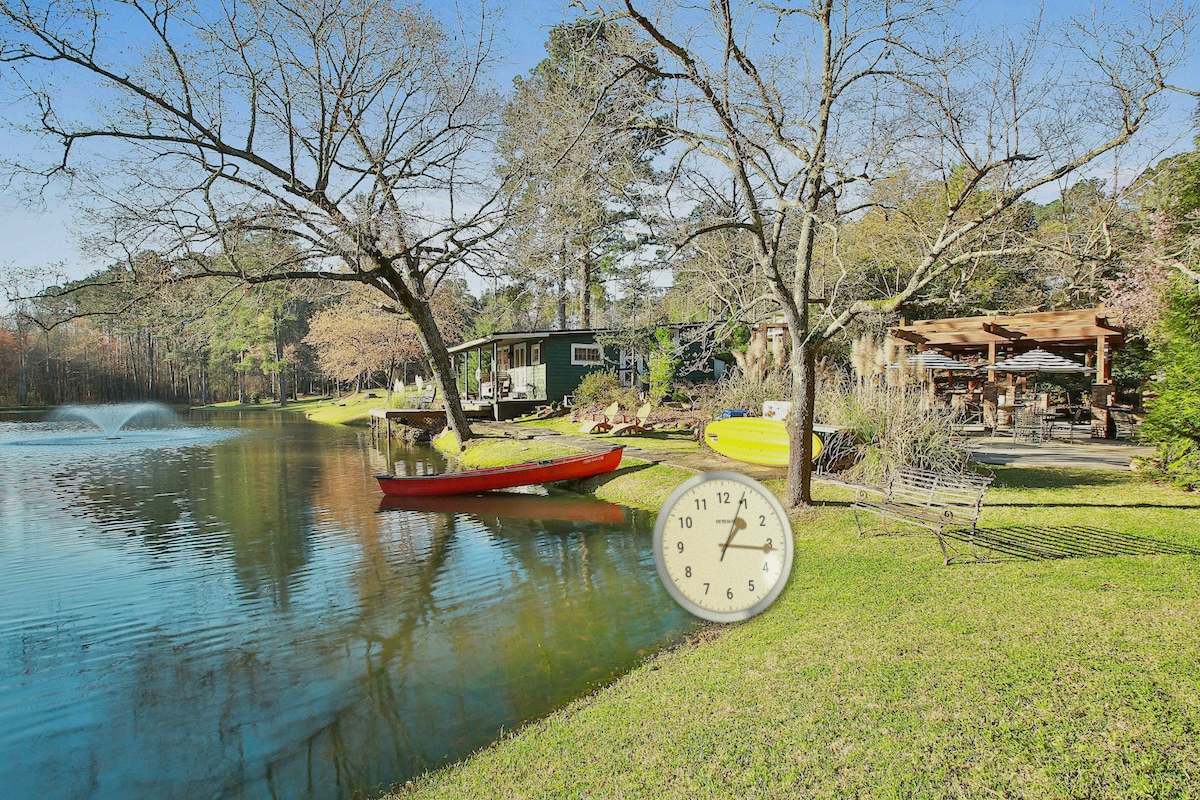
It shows {"hour": 1, "minute": 16, "second": 4}
